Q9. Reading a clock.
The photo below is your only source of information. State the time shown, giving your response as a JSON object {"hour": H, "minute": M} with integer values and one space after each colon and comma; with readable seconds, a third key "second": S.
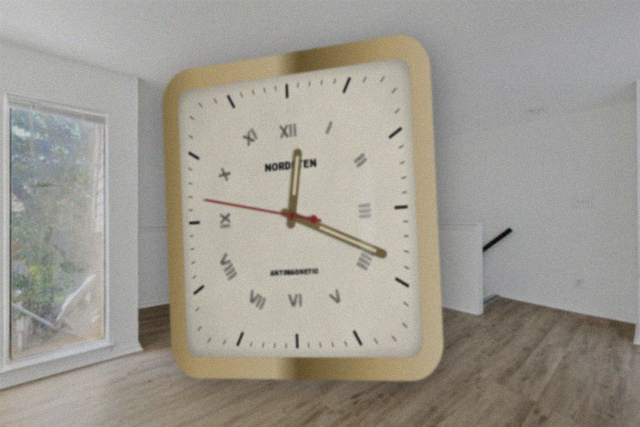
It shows {"hour": 12, "minute": 18, "second": 47}
